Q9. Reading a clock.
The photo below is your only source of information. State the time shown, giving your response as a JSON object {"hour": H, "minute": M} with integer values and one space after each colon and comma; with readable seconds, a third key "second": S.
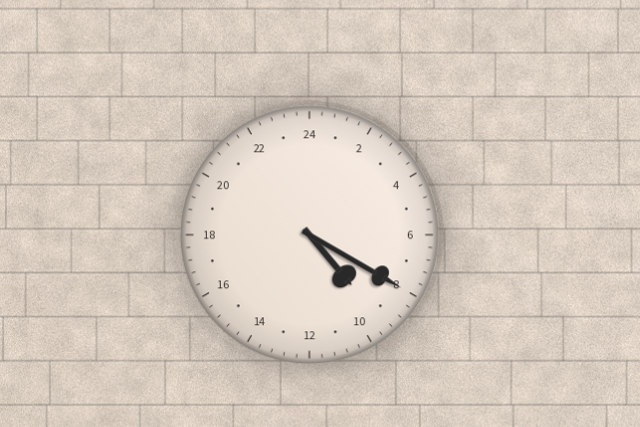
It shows {"hour": 9, "minute": 20}
